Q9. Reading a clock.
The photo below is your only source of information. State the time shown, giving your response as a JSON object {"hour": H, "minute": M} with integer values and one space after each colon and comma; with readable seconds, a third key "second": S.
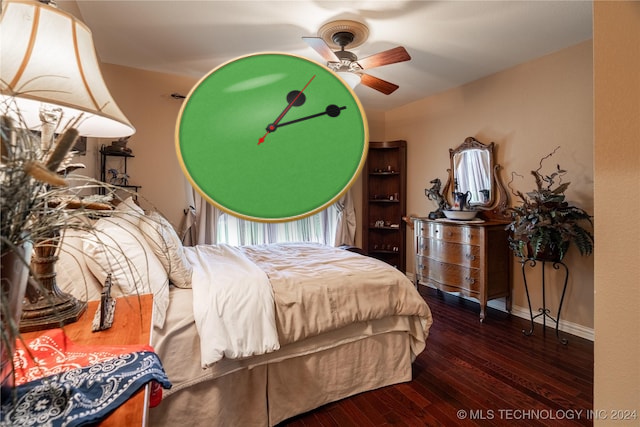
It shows {"hour": 1, "minute": 12, "second": 6}
